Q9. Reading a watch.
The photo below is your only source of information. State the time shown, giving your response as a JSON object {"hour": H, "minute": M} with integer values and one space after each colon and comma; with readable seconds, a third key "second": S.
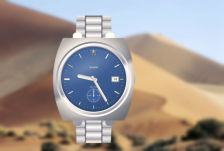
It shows {"hour": 9, "minute": 25}
